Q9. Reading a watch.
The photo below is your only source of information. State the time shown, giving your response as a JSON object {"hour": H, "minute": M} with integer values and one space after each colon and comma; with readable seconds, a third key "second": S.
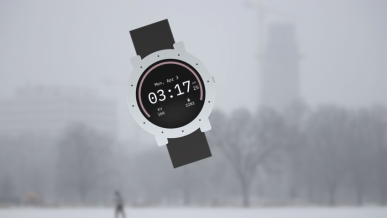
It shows {"hour": 3, "minute": 17}
